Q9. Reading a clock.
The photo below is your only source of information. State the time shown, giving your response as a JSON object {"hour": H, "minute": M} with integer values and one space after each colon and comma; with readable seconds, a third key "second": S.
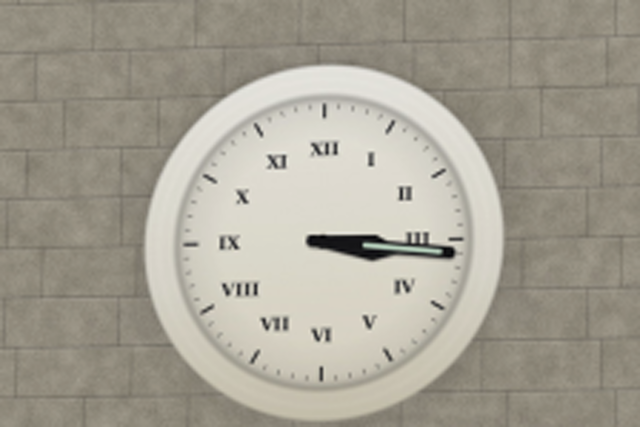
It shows {"hour": 3, "minute": 16}
